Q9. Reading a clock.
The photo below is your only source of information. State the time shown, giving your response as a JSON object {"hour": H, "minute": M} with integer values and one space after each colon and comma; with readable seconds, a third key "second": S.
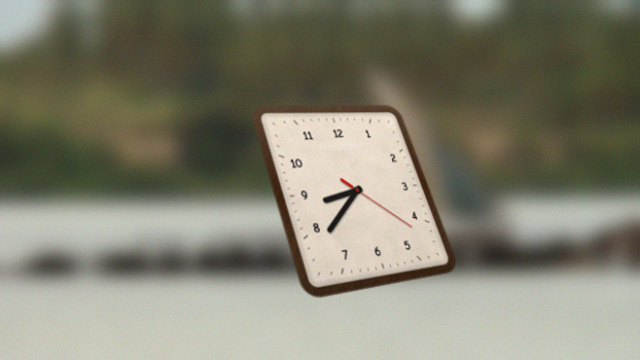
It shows {"hour": 8, "minute": 38, "second": 22}
